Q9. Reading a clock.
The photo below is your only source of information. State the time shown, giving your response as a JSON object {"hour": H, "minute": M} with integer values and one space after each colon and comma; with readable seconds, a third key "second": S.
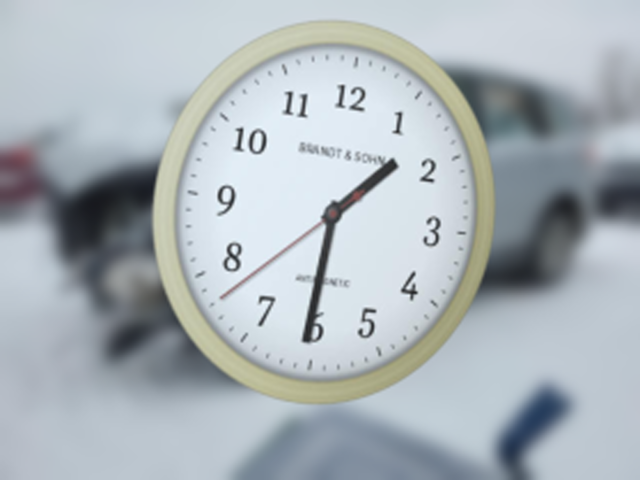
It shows {"hour": 1, "minute": 30, "second": 38}
